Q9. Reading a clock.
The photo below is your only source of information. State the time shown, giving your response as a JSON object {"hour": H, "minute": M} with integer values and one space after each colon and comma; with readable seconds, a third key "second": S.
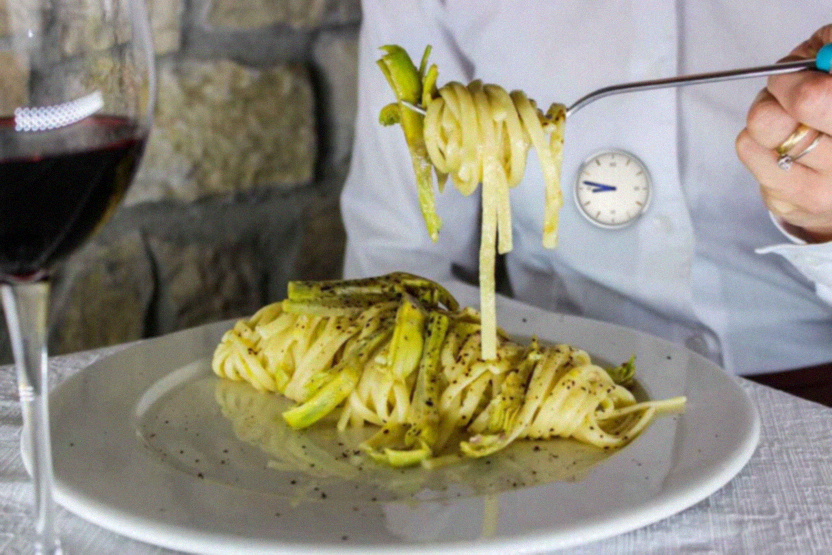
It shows {"hour": 8, "minute": 47}
